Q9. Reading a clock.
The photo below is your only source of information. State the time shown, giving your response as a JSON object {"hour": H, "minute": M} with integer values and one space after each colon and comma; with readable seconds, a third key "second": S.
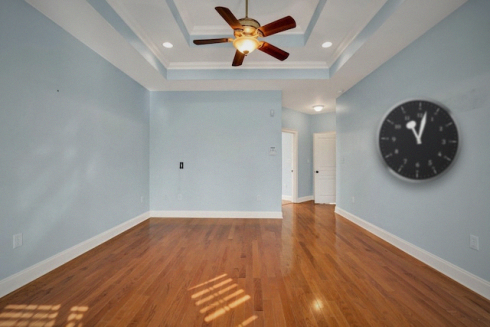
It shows {"hour": 11, "minute": 2}
